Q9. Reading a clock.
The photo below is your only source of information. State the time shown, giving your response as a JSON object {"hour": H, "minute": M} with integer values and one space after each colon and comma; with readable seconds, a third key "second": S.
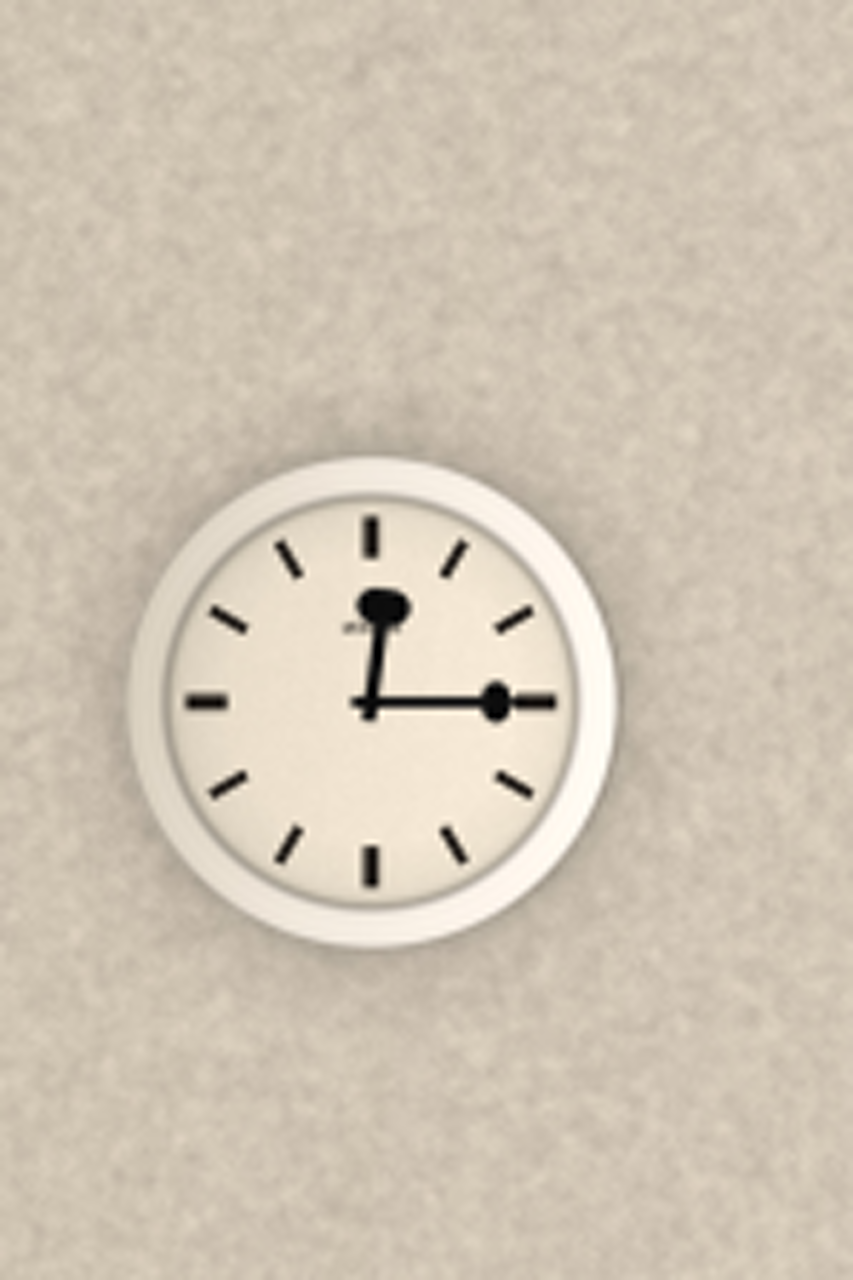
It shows {"hour": 12, "minute": 15}
